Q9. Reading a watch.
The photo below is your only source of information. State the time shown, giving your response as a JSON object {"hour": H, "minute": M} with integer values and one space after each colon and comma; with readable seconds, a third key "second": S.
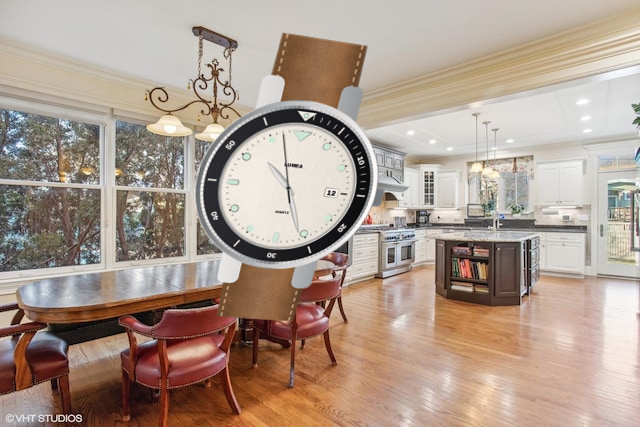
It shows {"hour": 10, "minute": 25, "second": 57}
